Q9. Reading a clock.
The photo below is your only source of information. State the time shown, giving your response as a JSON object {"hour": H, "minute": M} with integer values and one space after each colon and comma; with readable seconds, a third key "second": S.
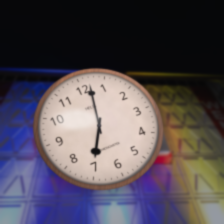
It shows {"hour": 7, "minute": 2}
